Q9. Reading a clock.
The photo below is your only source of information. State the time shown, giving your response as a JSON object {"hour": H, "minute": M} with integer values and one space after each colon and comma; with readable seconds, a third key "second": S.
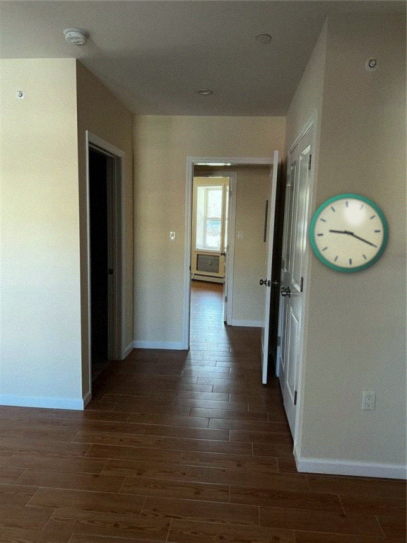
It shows {"hour": 9, "minute": 20}
